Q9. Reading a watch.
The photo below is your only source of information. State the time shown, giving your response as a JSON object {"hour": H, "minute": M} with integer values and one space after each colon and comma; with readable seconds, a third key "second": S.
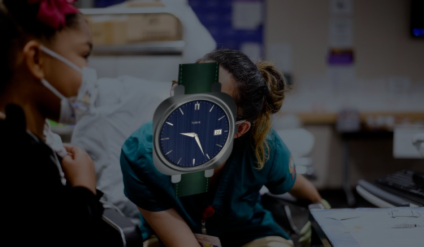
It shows {"hour": 9, "minute": 26}
